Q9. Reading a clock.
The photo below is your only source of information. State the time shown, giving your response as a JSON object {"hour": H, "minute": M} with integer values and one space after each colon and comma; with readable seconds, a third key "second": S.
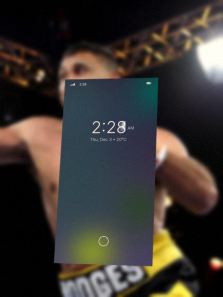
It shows {"hour": 2, "minute": 28}
